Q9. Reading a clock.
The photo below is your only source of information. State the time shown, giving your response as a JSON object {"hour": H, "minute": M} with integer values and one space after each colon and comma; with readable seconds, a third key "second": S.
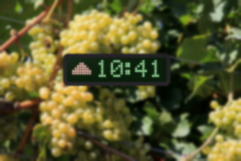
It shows {"hour": 10, "minute": 41}
